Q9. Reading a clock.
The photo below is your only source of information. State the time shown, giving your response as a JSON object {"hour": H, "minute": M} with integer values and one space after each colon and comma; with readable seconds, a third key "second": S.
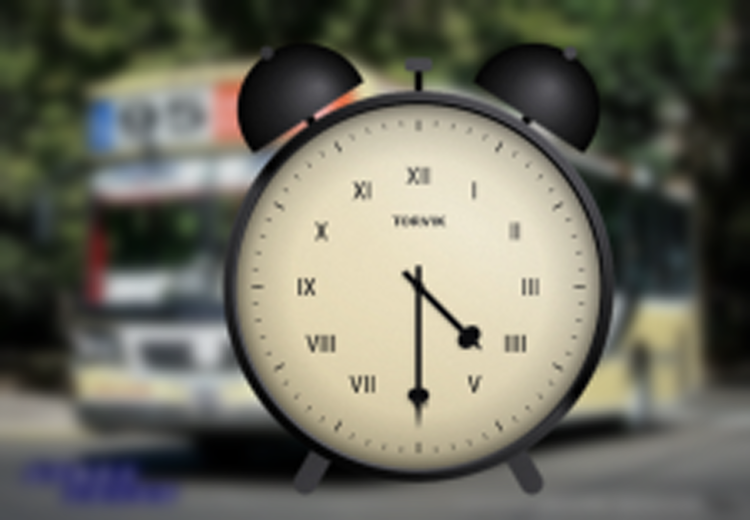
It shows {"hour": 4, "minute": 30}
